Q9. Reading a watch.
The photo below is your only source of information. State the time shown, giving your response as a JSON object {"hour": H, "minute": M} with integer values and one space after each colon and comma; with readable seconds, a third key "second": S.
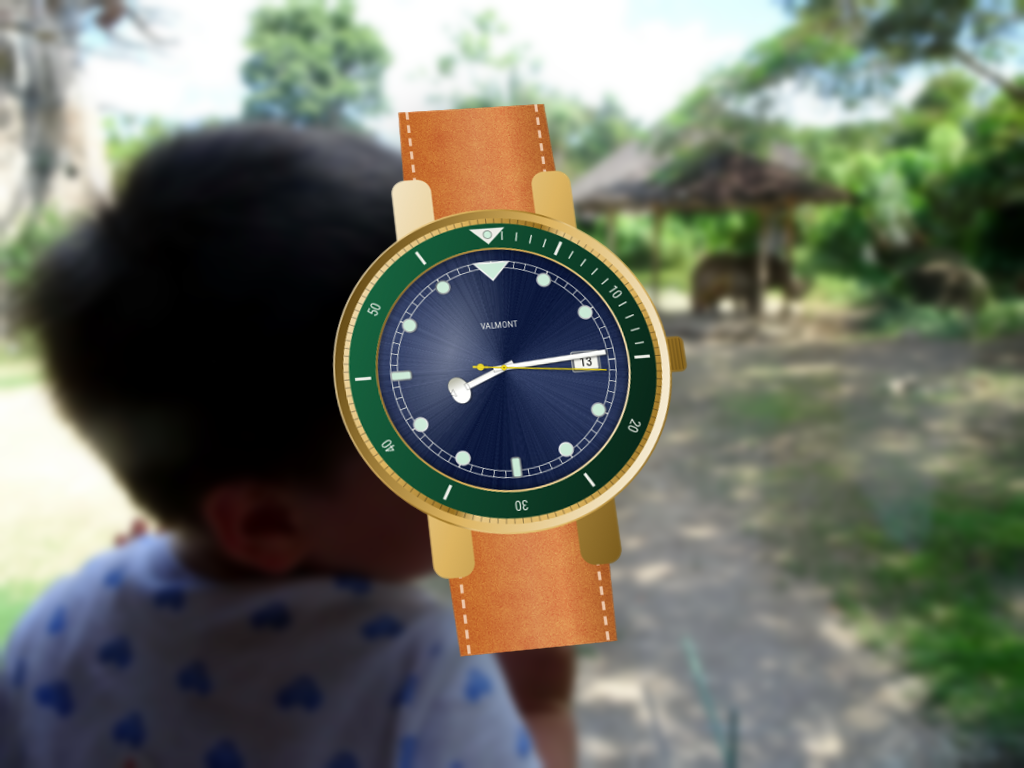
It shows {"hour": 8, "minute": 14, "second": 16}
